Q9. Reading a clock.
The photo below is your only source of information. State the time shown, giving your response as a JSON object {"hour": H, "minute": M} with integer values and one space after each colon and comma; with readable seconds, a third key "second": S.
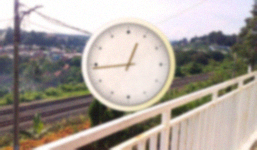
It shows {"hour": 12, "minute": 44}
